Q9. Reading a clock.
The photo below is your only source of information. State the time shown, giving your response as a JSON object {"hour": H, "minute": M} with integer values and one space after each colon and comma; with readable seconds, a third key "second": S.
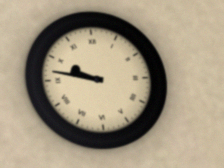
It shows {"hour": 9, "minute": 47}
